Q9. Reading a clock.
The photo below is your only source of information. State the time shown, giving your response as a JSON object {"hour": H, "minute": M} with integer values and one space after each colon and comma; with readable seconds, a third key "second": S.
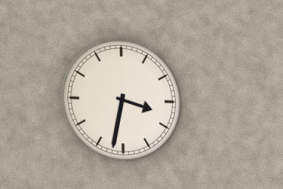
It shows {"hour": 3, "minute": 32}
